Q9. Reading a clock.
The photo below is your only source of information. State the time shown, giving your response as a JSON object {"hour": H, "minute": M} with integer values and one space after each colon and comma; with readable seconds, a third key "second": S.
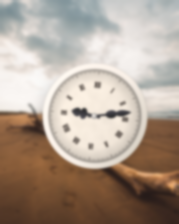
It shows {"hour": 9, "minute": 13}
